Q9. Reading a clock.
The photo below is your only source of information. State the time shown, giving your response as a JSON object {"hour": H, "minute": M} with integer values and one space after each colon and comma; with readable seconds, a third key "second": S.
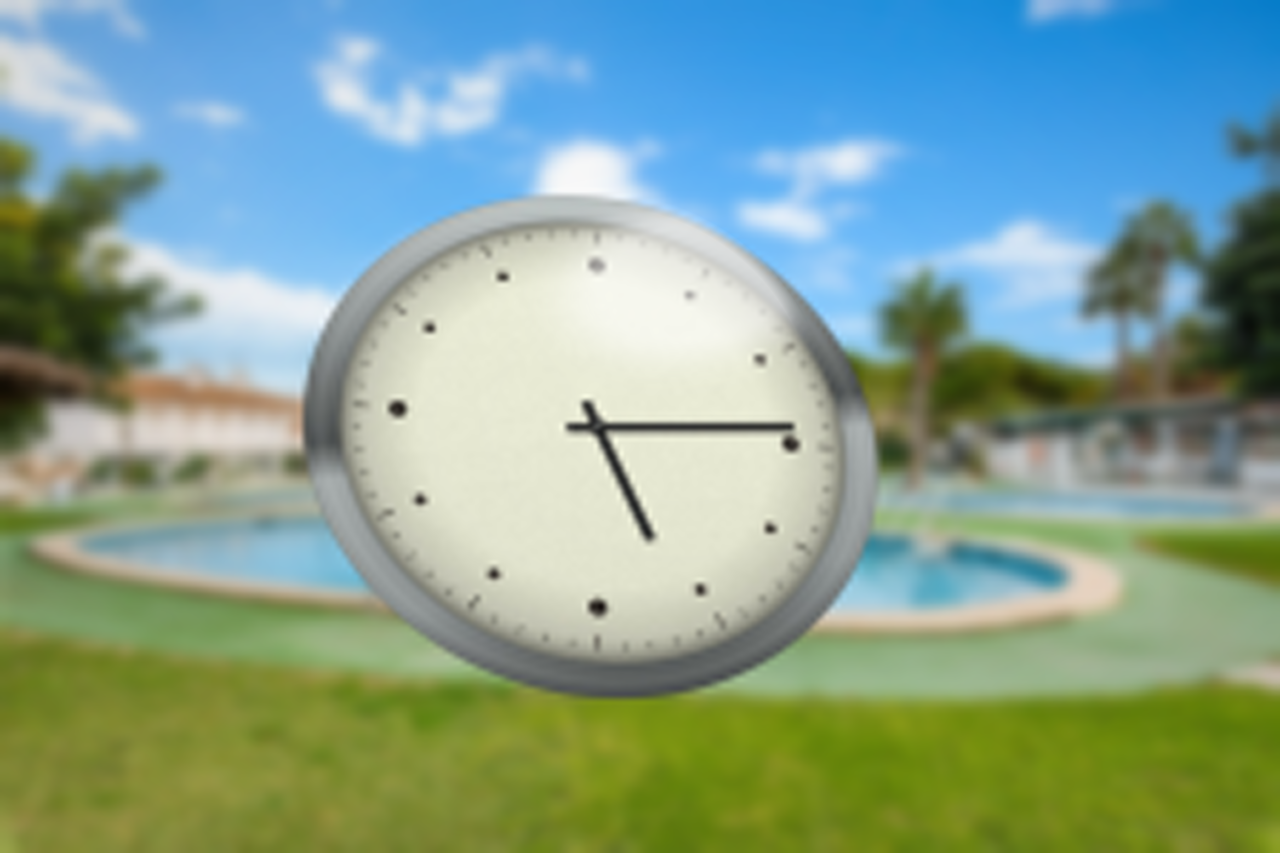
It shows {"hour": 5, "minute": 14}
